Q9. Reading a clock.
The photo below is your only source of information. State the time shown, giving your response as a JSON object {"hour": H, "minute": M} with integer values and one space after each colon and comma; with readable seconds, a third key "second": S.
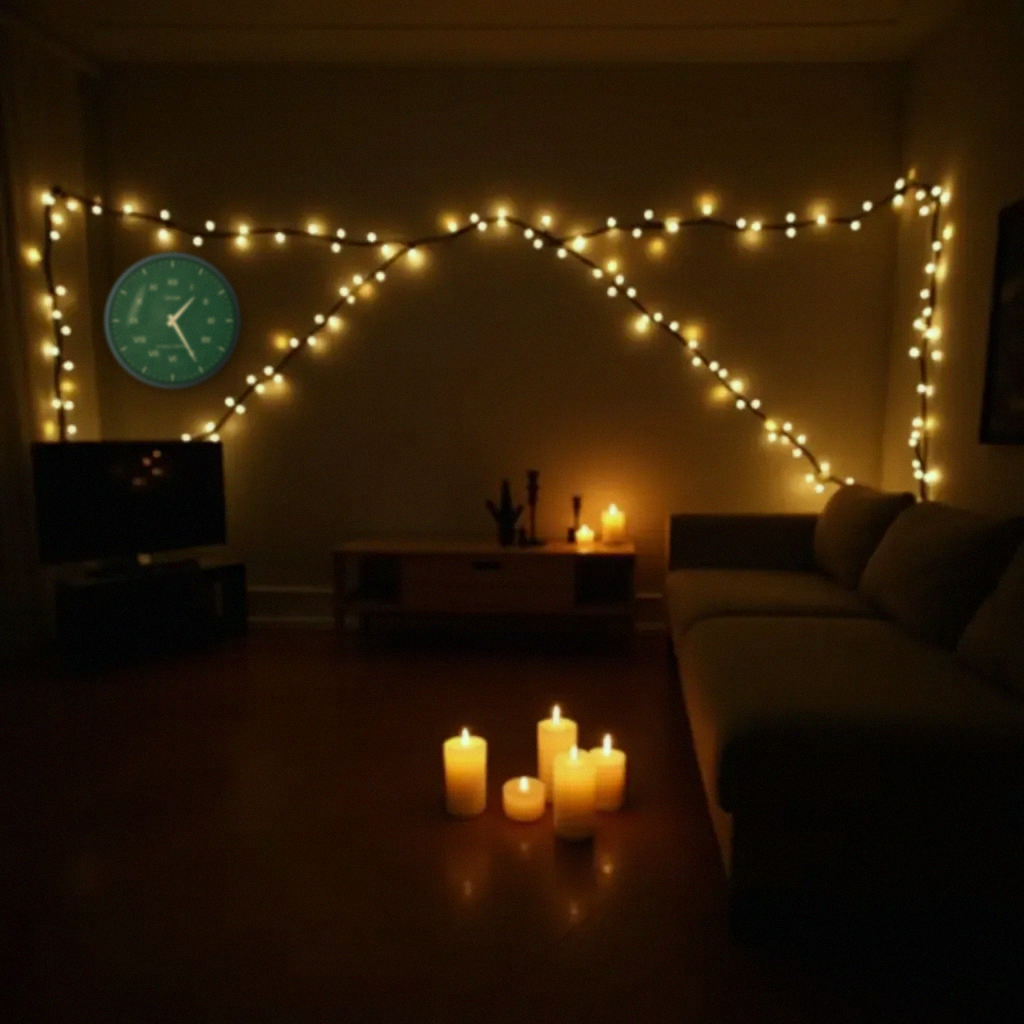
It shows {"hour": 1, "minute": 25}
